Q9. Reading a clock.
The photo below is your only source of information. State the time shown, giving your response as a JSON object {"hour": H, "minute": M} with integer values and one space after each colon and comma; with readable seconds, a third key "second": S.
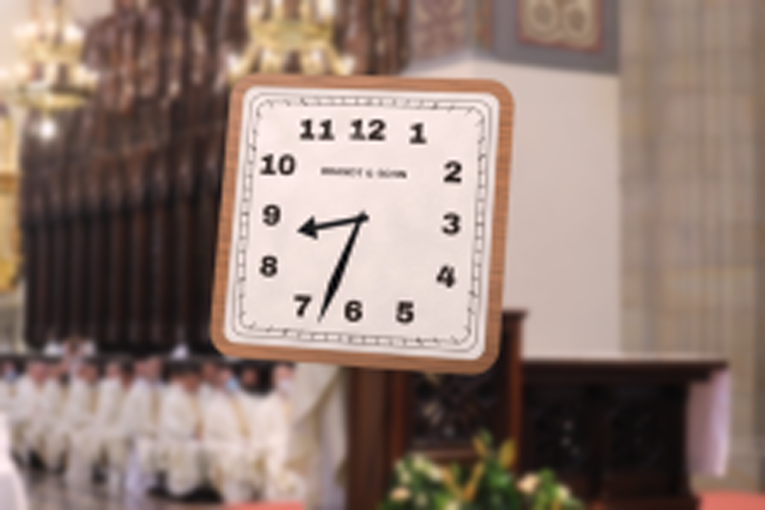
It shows {"hour": 8, "minute": 33}
